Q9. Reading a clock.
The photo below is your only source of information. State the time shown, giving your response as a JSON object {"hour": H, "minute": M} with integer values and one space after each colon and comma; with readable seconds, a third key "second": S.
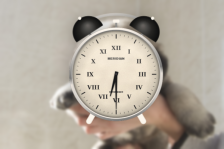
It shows {"hour": 6, "minute": 30}
